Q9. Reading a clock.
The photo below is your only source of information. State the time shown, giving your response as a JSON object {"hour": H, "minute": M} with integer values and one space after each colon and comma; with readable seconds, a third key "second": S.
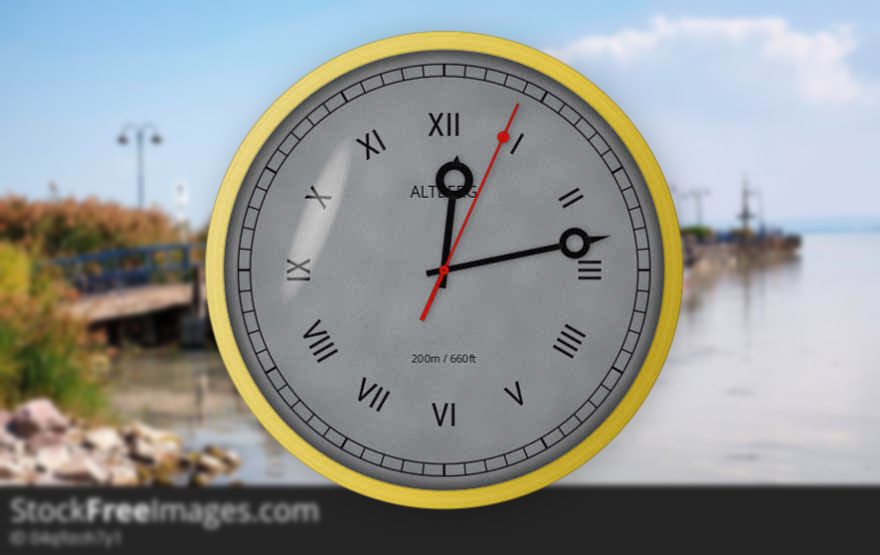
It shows {"hour": 12, "minute": 13, "second": 4}
